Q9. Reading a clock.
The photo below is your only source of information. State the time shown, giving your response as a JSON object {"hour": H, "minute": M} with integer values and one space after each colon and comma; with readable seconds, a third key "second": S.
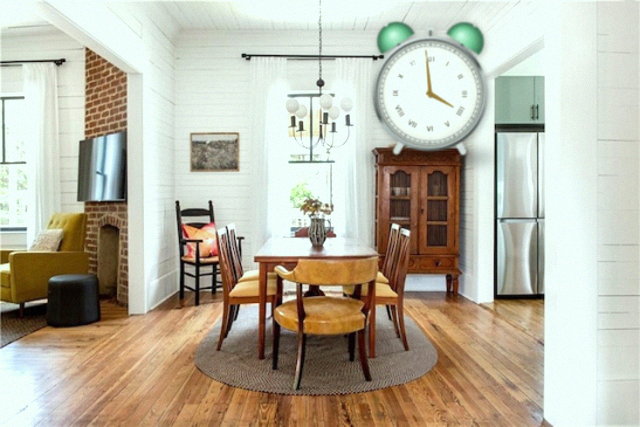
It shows {"hour": 3, "minute": 59}
